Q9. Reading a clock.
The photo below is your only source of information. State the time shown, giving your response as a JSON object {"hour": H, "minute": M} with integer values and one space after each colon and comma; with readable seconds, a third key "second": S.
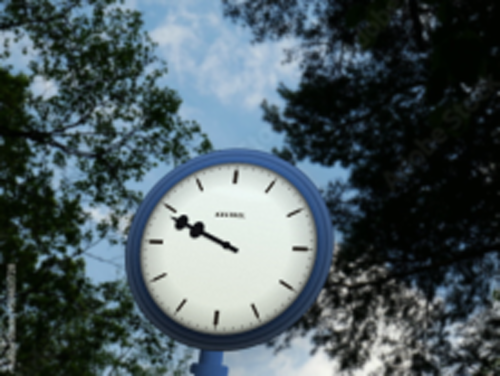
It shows {"hour": 9, "minute": 49}
